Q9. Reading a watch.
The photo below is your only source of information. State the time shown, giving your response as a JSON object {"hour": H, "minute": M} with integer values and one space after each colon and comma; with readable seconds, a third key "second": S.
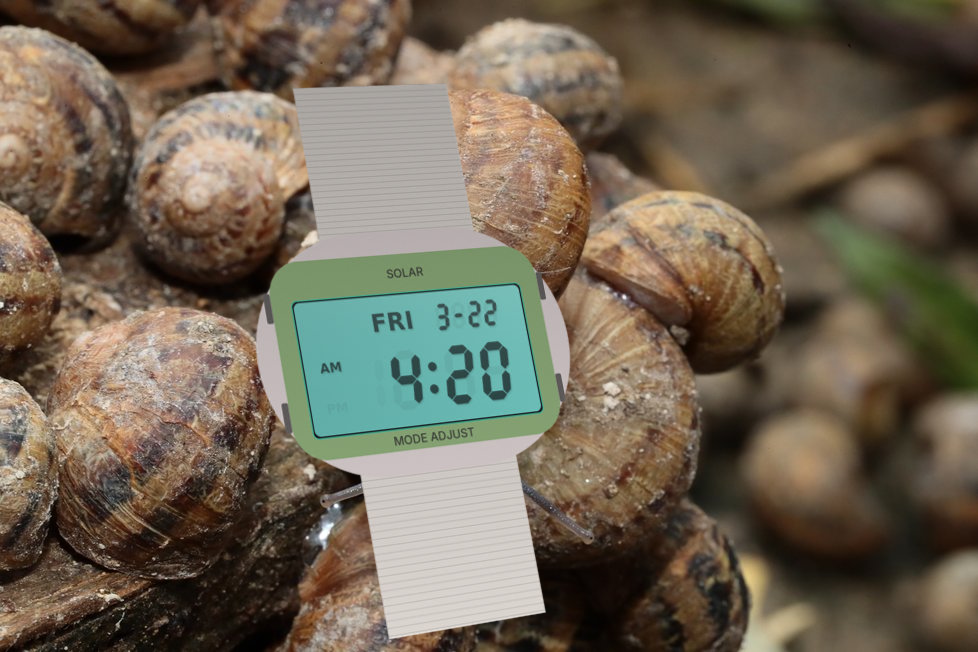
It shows {"hour": 4, "minute": 20}
